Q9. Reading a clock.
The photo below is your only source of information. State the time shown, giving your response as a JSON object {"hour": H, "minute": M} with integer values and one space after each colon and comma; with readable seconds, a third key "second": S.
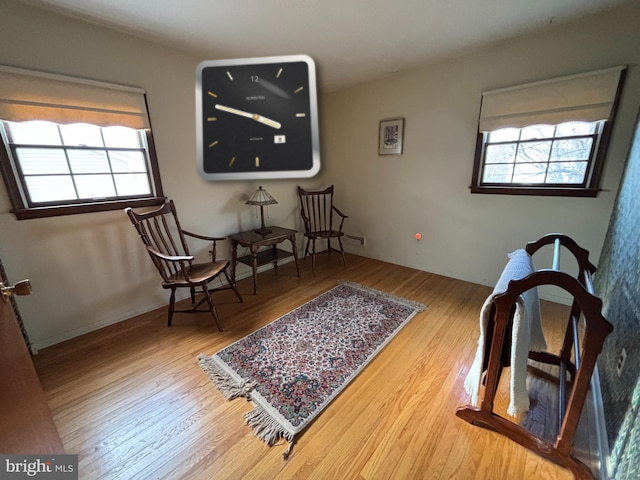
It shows {"hour": 3, "minute": 48}
